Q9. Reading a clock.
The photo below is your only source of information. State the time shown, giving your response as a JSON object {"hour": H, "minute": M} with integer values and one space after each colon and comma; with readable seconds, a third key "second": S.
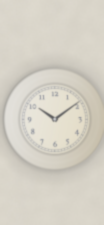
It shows {"hour": 10, "minute": 9}
